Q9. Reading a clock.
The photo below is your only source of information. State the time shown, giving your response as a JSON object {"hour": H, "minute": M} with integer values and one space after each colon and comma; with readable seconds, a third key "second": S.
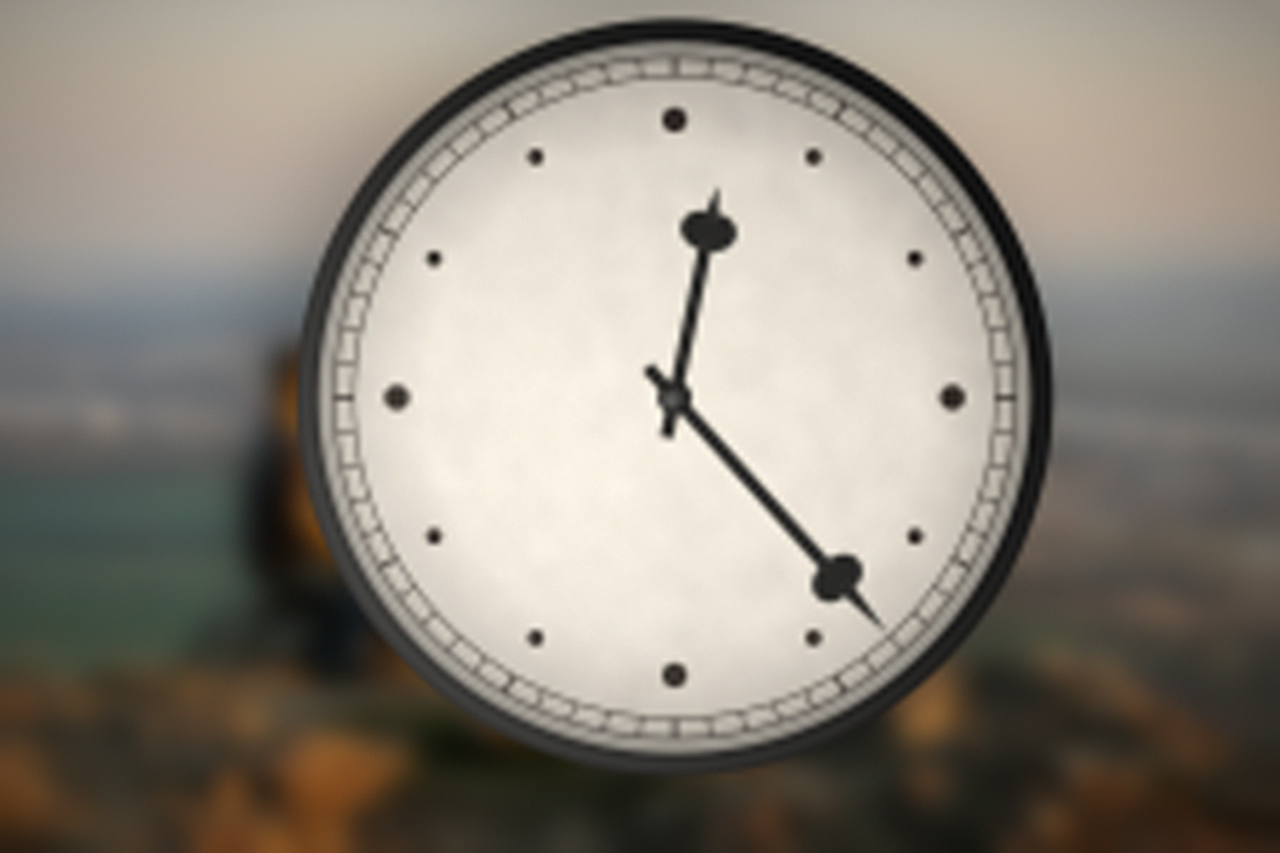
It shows {"hour": 12, "minute": 23}
